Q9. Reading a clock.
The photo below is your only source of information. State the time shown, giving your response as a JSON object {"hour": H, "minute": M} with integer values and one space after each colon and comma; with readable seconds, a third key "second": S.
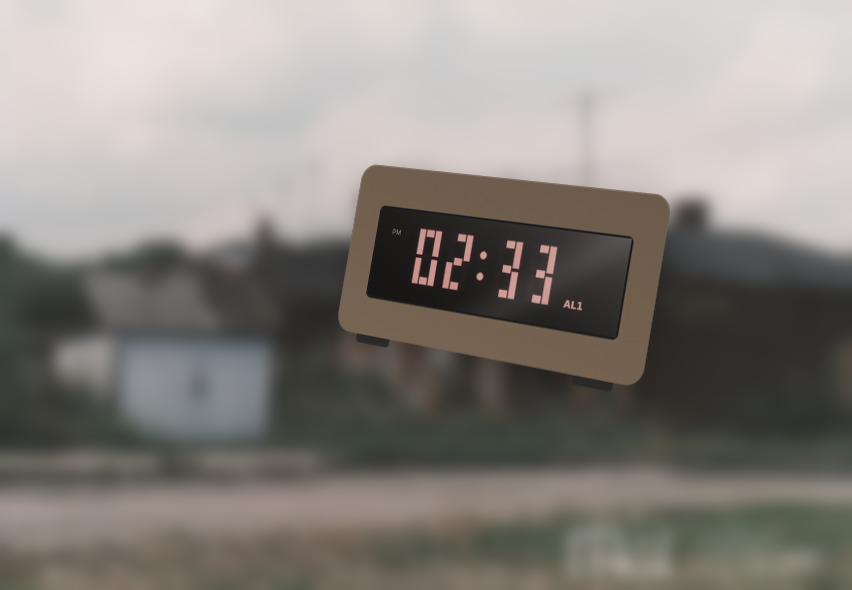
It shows {"hour": 2, "minute": 33}
